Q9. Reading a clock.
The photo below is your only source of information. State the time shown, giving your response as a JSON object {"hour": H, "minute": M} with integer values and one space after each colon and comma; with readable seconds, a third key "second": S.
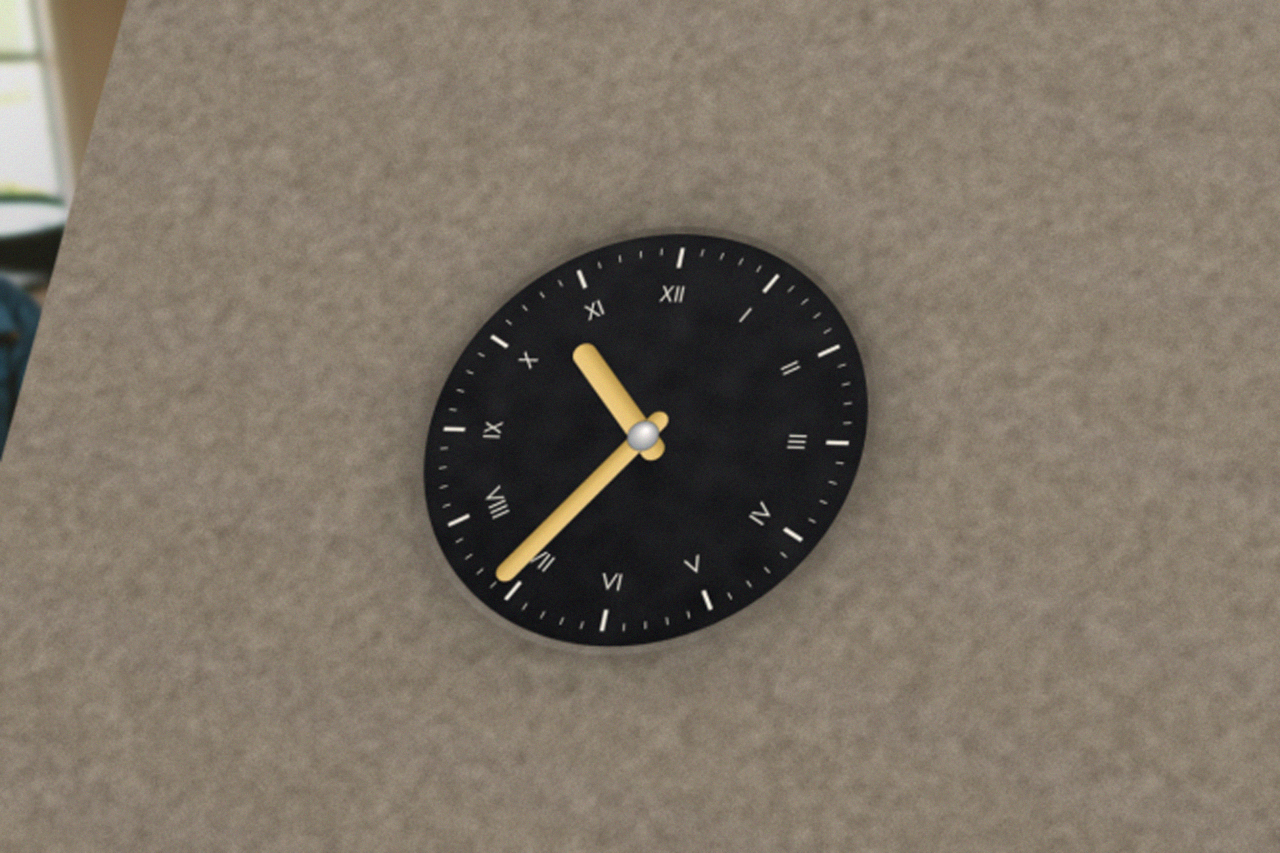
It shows {"hour": 10, "minute": 36}
